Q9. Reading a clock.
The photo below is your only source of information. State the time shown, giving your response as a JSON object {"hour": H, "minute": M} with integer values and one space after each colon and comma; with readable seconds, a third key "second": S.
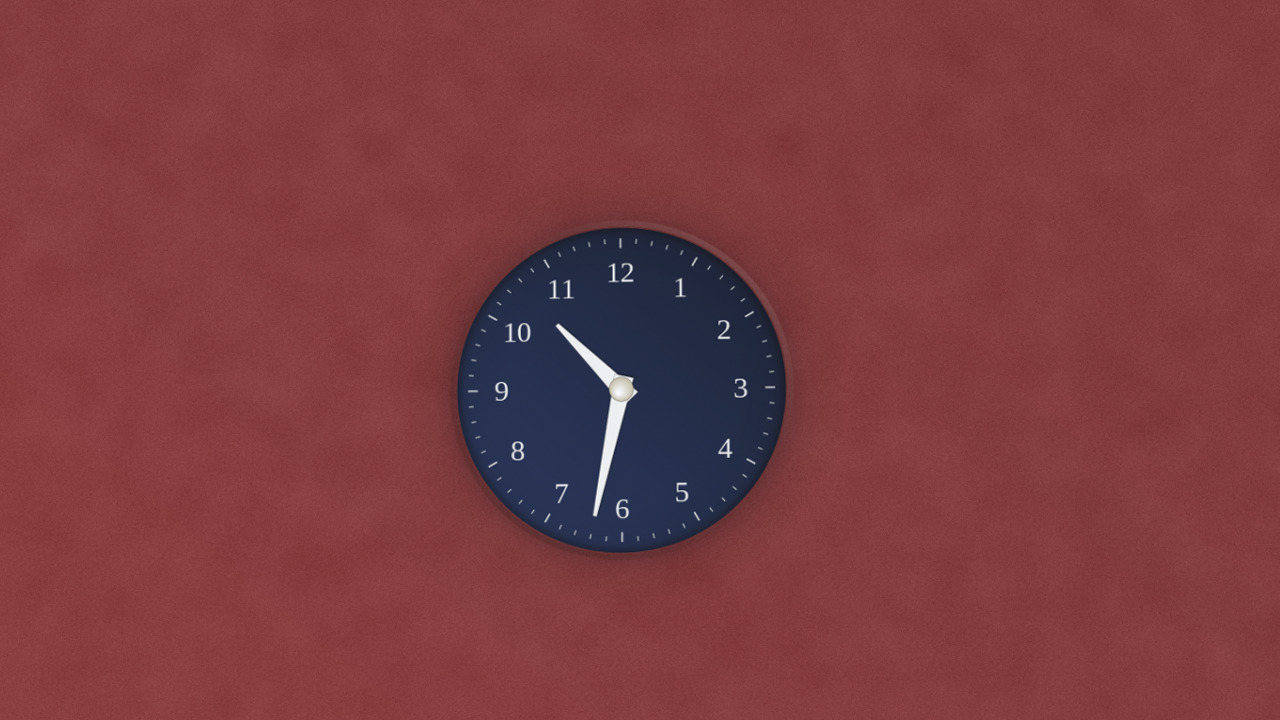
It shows {"hour": 10, "minute": 32}
